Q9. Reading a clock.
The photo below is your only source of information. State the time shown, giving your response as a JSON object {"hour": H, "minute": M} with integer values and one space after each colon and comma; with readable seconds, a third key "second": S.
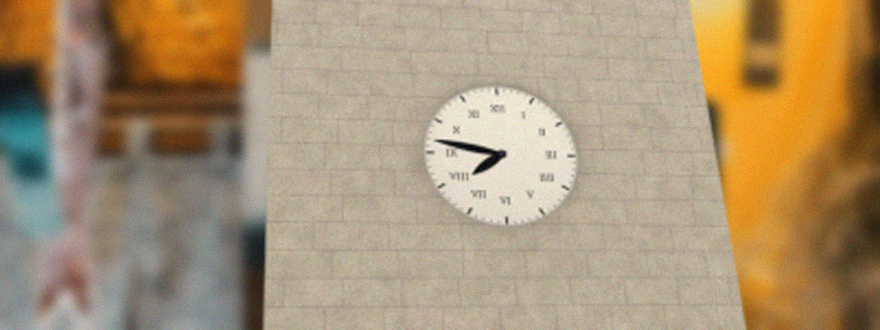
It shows {"hour": 7, "minute": 47}
